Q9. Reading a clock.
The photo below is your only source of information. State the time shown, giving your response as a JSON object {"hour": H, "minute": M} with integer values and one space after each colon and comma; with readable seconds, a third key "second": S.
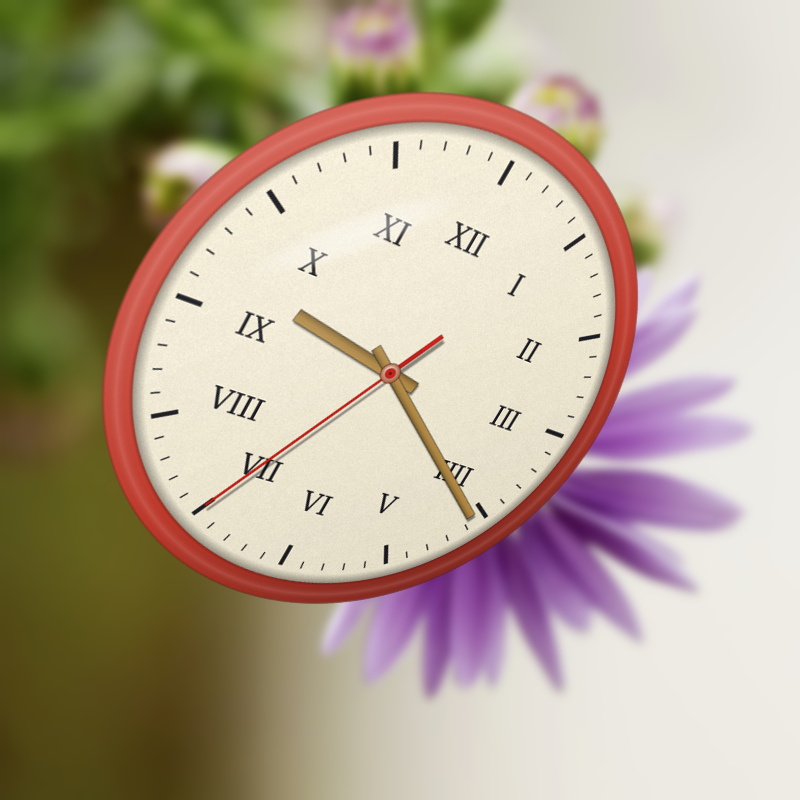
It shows {"hour": 9, "minute": 20, "second": 35}
